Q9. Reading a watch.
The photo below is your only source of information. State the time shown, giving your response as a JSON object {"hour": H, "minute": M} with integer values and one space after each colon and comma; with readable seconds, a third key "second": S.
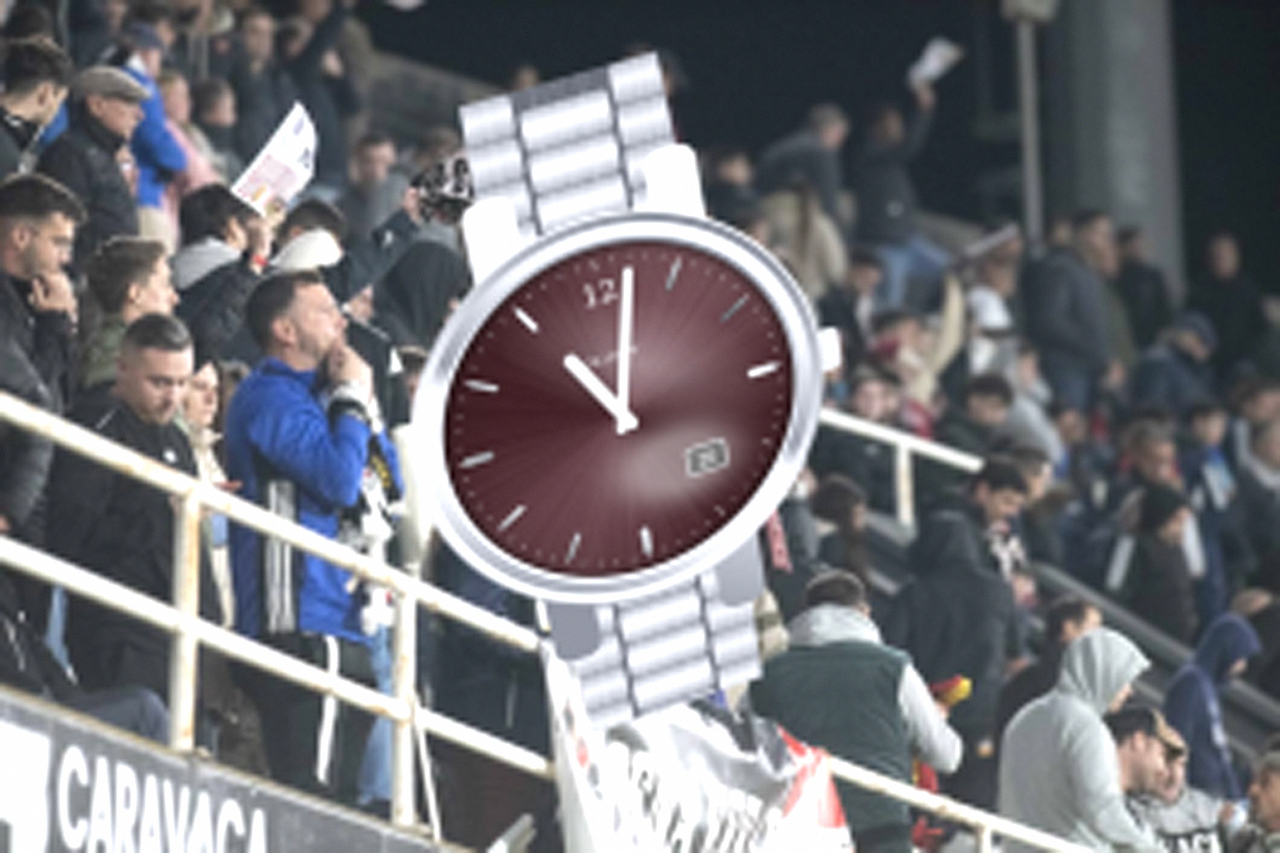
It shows {"hour": 11, "minute": 2}
